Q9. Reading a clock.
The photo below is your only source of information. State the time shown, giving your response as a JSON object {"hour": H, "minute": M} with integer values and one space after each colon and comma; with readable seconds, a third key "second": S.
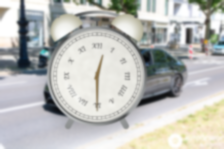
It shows {"hour": 12, "minute": 30}
